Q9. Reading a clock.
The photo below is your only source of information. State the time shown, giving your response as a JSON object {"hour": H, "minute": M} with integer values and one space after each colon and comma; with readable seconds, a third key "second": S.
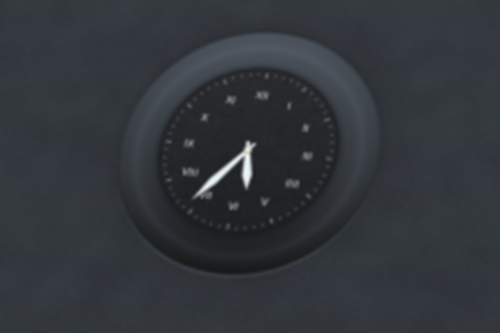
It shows {"hour": 5, "minute": 36}
